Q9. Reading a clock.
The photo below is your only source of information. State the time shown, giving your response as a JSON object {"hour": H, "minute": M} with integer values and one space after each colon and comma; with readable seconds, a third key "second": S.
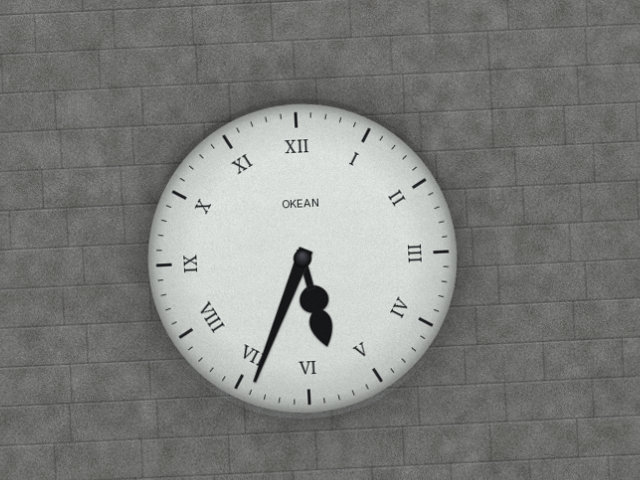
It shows {"hour": 5, "minute": 34}
